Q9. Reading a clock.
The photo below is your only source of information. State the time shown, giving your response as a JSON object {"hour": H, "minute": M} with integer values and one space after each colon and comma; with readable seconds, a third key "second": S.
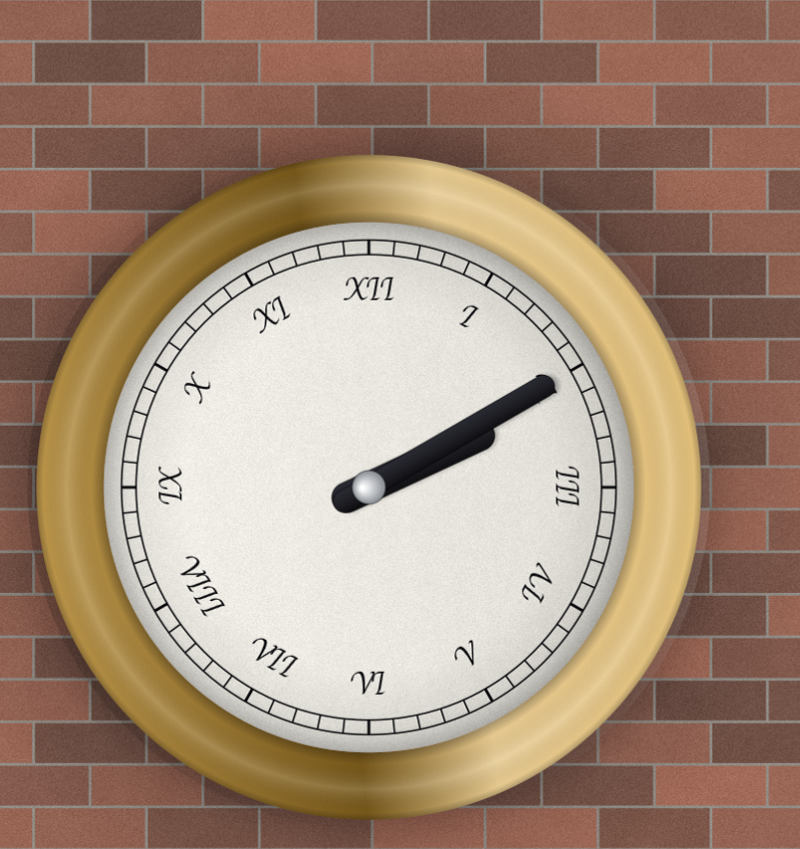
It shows {"hour": 2, "minute": 10}
